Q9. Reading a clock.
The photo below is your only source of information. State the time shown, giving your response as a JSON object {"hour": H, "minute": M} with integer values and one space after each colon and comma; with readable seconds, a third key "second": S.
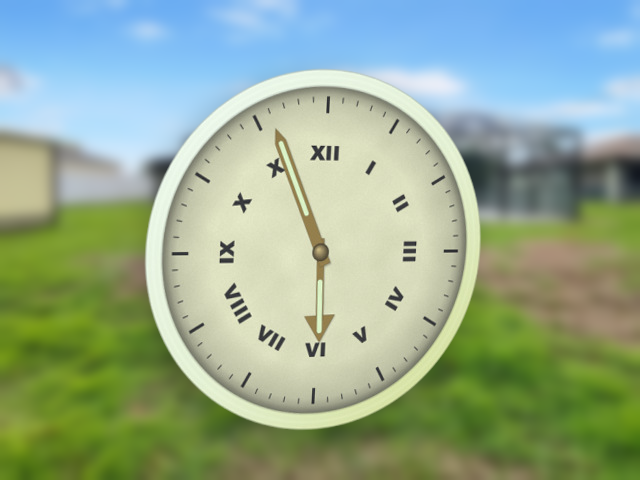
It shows {"hour": 5, "minute": 56}
